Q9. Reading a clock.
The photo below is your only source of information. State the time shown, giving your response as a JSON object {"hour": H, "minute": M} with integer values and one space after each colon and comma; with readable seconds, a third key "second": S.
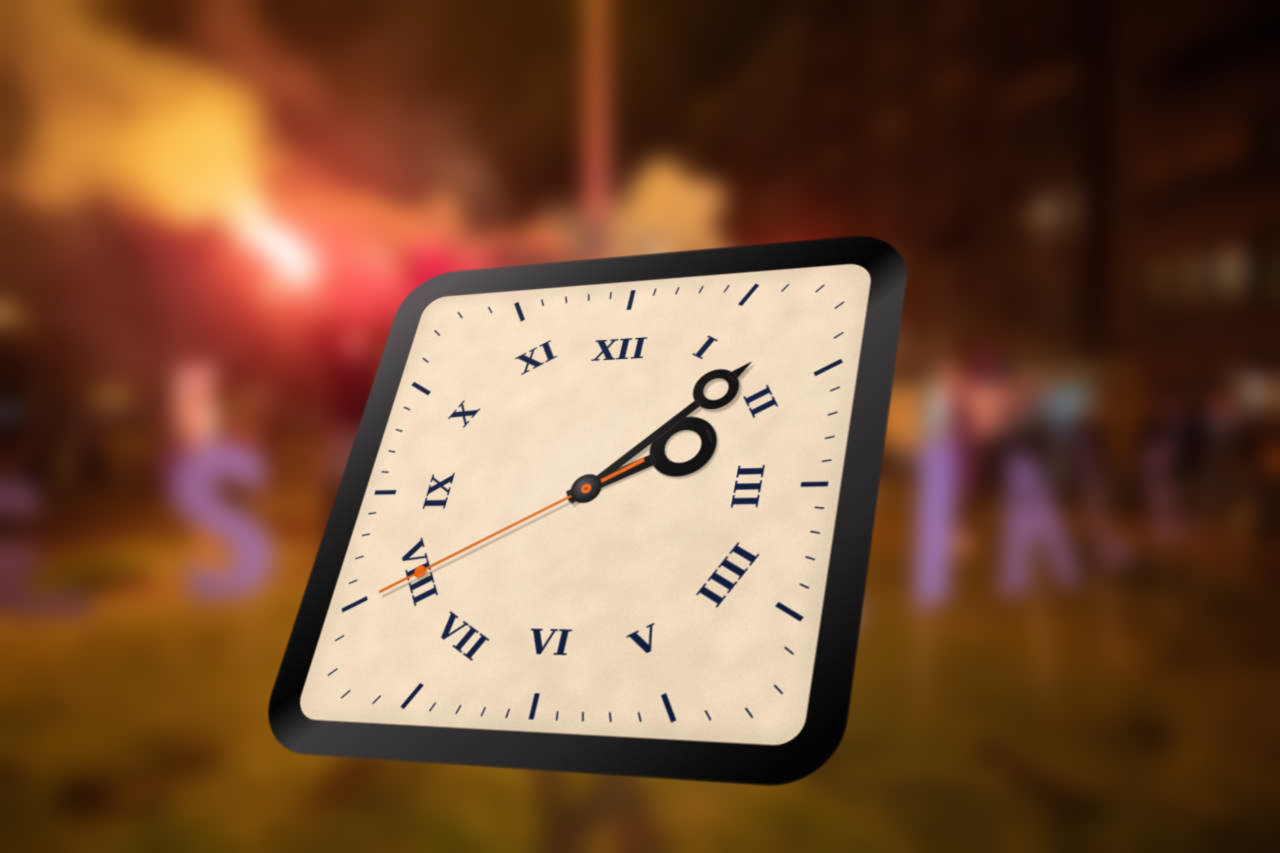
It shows {"hour": 2, "minute": 7, "second": 40}
